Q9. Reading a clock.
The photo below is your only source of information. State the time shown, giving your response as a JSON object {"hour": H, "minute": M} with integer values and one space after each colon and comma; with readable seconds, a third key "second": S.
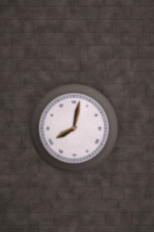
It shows {"hour": 8, "minute": 2}
